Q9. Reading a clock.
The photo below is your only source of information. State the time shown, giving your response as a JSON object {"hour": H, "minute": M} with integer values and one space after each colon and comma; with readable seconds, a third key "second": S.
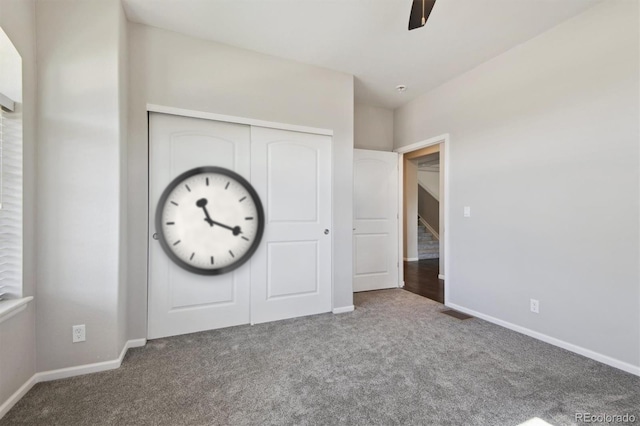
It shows {"hour": 11, "minute": 19}
